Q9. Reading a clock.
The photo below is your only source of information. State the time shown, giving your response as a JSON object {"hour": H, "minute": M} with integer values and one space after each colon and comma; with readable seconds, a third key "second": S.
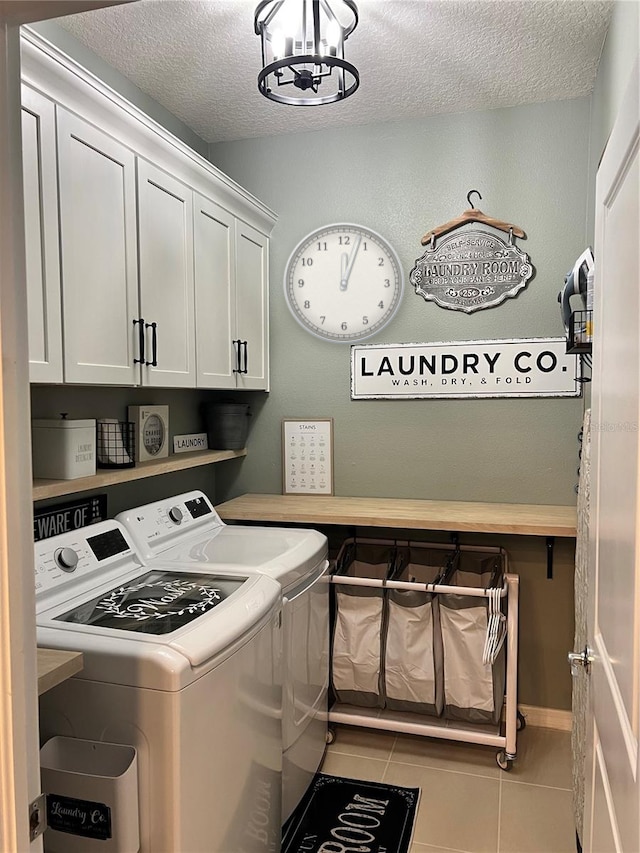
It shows {"hour": 12, "minute": 3}
